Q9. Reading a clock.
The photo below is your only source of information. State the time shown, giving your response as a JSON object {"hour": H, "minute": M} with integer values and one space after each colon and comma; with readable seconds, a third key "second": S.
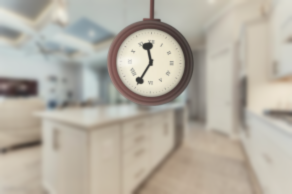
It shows {"hour": 11, "minute": 35}
